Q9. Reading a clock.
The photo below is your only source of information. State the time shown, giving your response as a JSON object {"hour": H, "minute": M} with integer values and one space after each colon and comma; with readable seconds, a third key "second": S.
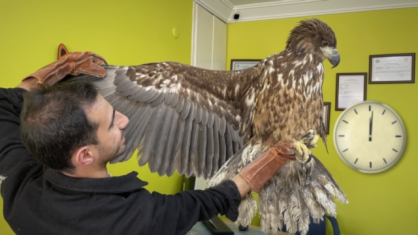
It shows {"hour": 12, "minute": 1}
